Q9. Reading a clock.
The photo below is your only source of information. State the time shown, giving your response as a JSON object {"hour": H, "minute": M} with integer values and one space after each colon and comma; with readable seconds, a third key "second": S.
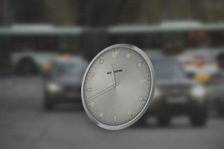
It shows {"hour": 11, "minute": 42}
